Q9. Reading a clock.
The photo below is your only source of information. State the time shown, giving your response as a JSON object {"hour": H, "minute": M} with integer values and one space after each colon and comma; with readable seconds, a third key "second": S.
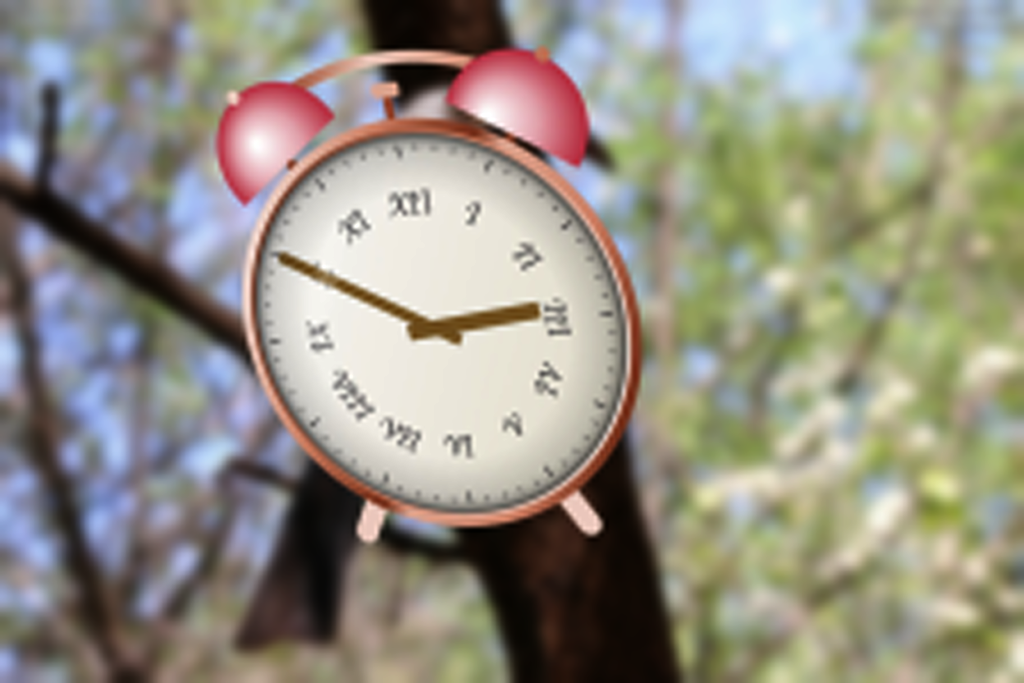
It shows {"hour": 2, "minute": 50}
